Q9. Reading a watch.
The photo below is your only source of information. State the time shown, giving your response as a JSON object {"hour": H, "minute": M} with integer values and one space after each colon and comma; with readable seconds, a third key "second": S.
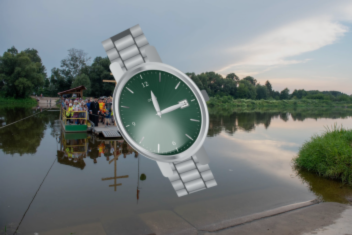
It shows {"hour": 12, "minute": 15}
